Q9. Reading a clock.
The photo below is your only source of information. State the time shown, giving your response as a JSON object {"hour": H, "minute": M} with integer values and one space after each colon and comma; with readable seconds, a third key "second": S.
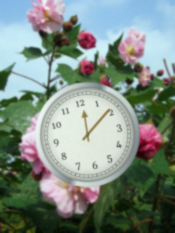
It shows {"hour": 12, "minute": 9}
